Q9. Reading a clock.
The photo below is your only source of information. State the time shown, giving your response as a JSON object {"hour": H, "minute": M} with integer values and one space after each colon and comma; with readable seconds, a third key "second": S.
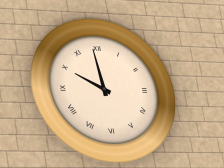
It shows {"hour": 9, "minute": 59}
